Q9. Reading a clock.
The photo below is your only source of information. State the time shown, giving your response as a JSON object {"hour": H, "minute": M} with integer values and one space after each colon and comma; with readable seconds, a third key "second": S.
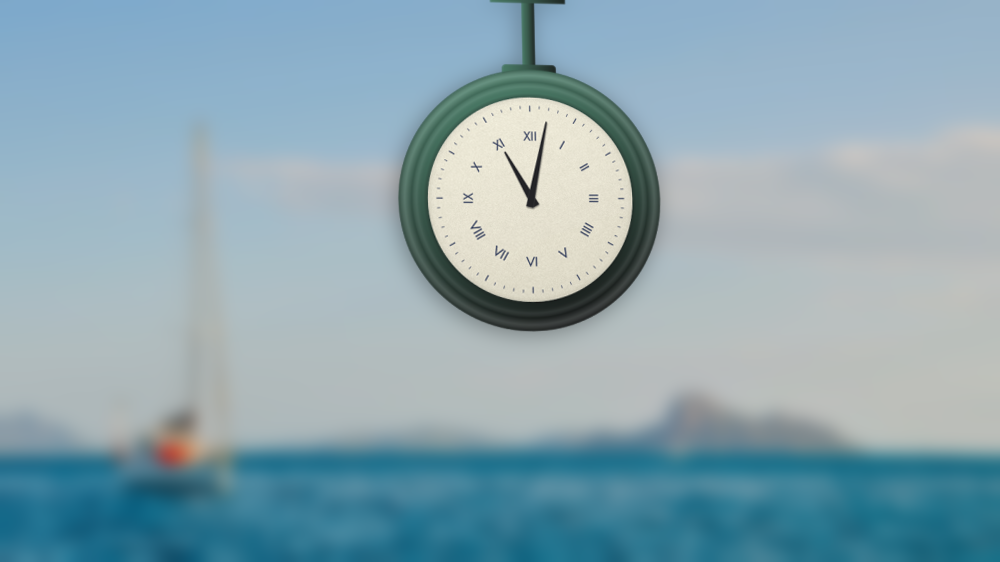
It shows {"hour": 11, "minute": 2}
